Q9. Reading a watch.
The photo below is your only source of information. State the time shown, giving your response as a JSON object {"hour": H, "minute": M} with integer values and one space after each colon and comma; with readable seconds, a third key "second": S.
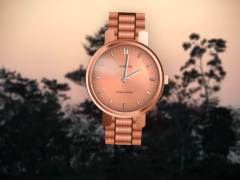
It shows {"hour": 2, "minute": 1}
